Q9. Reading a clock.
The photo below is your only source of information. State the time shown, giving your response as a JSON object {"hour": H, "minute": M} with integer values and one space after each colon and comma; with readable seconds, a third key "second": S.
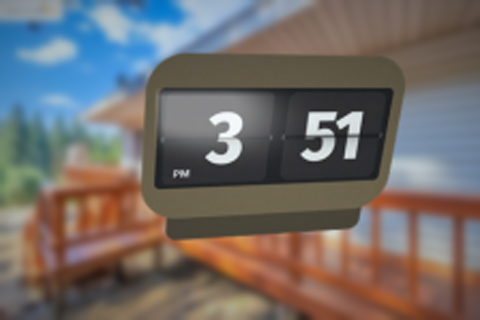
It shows {"hour": 3, "minute": 51}
